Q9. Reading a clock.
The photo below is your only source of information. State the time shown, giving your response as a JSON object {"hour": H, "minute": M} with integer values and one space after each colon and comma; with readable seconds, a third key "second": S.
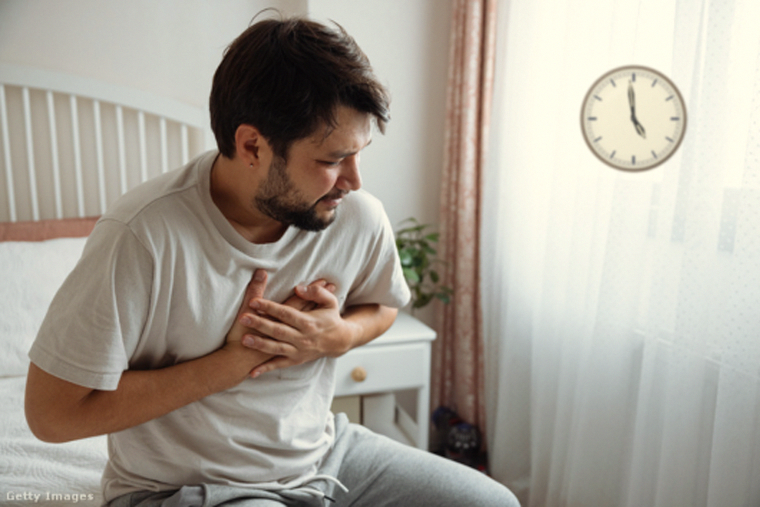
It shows {"hour": 4, "minute": 59}
